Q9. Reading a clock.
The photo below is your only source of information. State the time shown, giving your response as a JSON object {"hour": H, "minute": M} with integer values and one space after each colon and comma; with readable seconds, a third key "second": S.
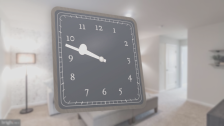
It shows {"hour": 9, "minute": 48}
